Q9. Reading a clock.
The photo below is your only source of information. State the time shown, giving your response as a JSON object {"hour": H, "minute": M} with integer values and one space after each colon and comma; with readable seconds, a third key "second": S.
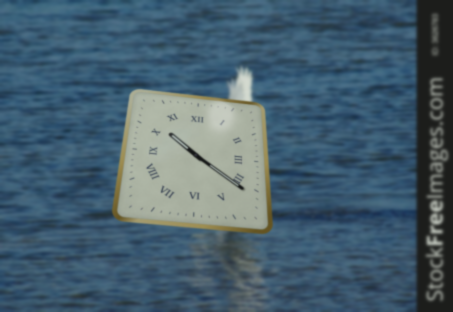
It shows {"hour": 10, "minute": 21}
